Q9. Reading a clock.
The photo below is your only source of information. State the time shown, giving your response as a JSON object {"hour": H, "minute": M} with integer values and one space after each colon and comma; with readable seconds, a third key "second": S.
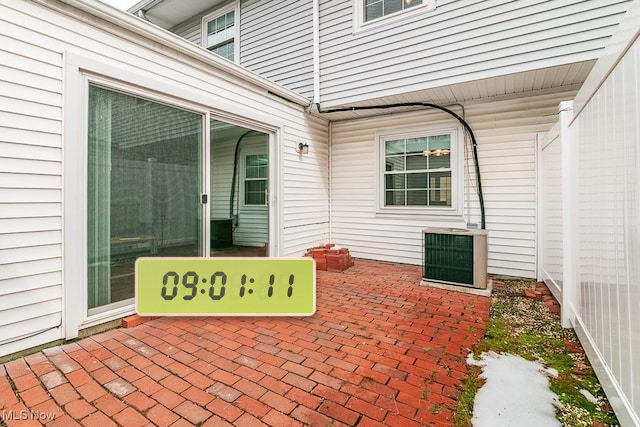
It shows {"hour": 9, "minute": 1, "second": 11}
